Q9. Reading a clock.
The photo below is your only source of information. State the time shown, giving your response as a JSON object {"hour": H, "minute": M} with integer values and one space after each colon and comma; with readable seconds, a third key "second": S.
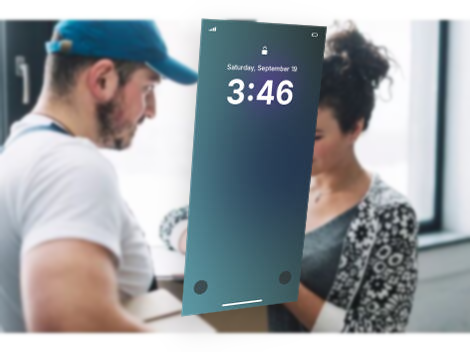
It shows {"hour": 3, "minute": 46}
